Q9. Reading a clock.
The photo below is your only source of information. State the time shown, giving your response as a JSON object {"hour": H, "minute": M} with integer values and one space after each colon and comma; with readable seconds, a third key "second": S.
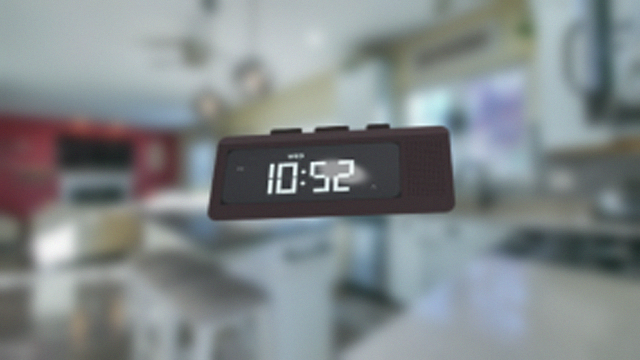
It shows {"hour": 10, "minute": 52}
